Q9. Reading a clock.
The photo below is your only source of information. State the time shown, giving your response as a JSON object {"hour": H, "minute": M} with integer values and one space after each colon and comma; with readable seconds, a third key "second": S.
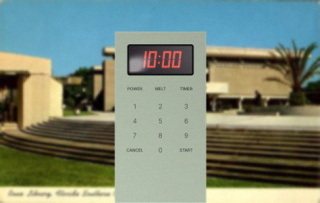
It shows {"hour": 10, "minute": 0}
